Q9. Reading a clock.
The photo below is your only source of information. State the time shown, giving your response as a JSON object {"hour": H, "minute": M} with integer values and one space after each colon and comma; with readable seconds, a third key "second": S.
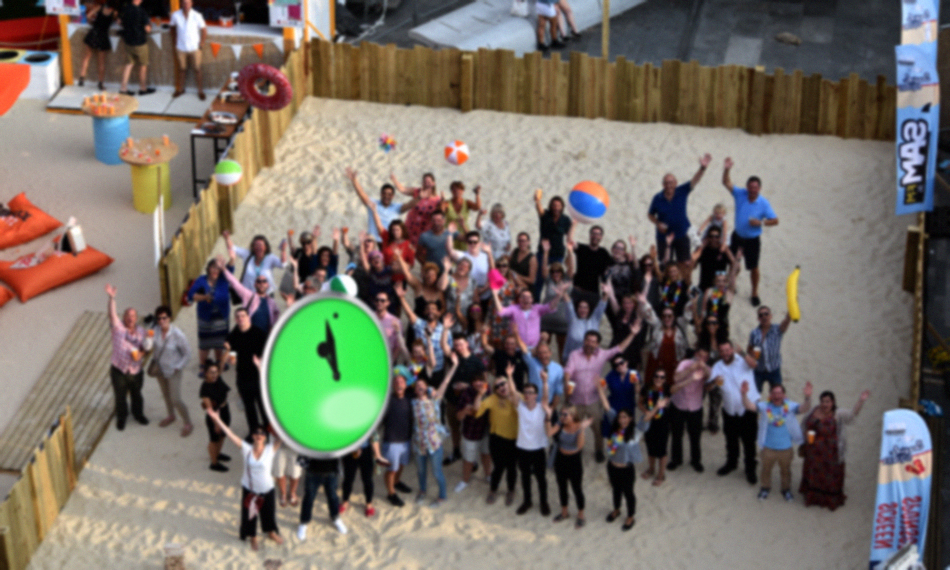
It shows {"hour": 10, "minute": 58}
